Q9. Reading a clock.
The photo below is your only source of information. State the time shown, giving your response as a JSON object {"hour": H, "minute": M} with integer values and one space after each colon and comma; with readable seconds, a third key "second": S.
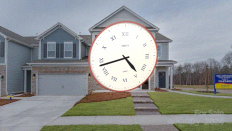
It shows {"hour": 4, "minute": 43}
